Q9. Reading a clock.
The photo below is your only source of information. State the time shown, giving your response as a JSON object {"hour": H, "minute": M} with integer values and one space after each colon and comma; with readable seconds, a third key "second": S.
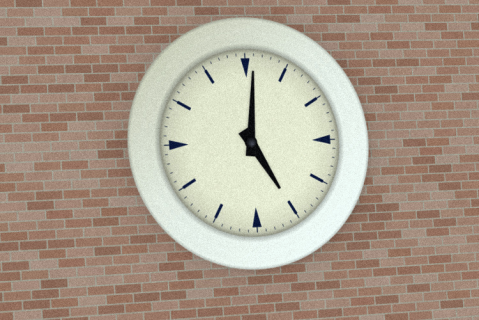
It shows {"hour": 5, "minute": 1}
